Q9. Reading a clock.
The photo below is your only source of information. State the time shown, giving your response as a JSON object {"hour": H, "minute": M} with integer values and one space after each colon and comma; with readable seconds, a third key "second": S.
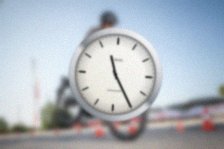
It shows {"hour": 11, "minute": 25}
